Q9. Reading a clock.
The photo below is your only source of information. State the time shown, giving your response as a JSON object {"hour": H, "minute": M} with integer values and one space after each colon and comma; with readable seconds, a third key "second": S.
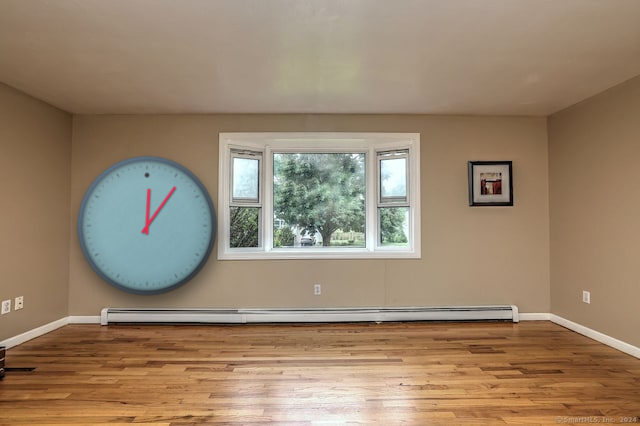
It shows {"hour": 12, "minute": 6}
